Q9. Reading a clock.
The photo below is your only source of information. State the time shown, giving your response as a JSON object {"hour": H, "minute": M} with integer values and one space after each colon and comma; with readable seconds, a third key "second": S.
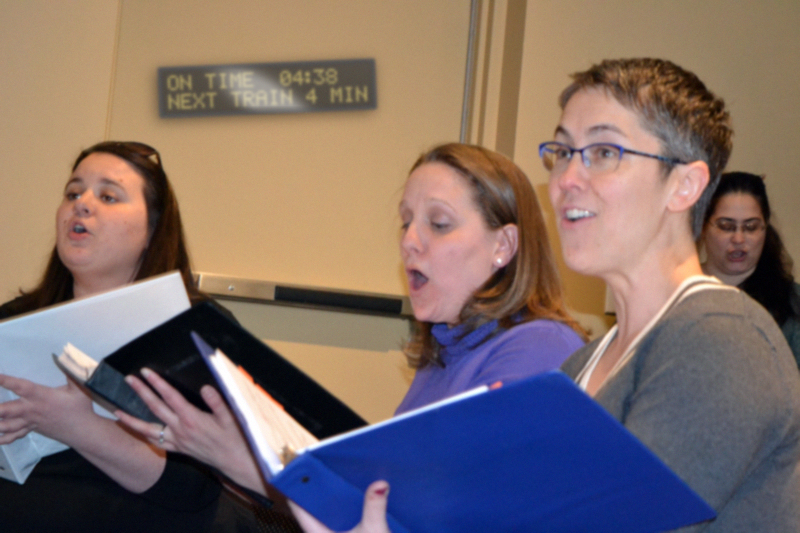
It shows {"hour": 4, "minute": 38}
